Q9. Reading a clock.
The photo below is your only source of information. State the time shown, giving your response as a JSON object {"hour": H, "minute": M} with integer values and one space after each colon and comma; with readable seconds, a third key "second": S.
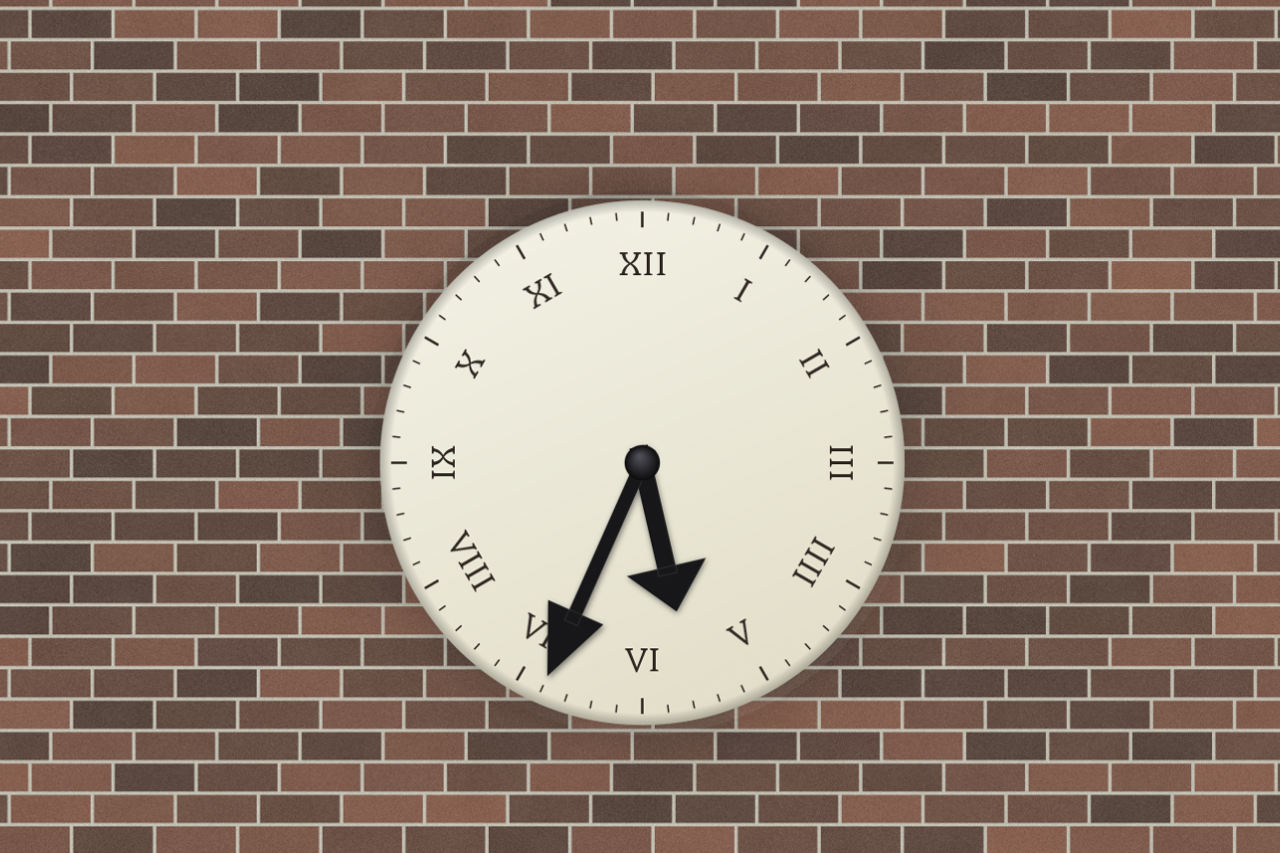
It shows {"hour": 5, "minute": 34}
